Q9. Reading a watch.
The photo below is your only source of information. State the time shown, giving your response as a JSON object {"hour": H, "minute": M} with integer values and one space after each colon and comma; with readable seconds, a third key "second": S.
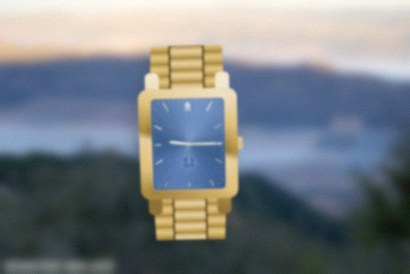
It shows {"hour": 9, "minute": 15}
